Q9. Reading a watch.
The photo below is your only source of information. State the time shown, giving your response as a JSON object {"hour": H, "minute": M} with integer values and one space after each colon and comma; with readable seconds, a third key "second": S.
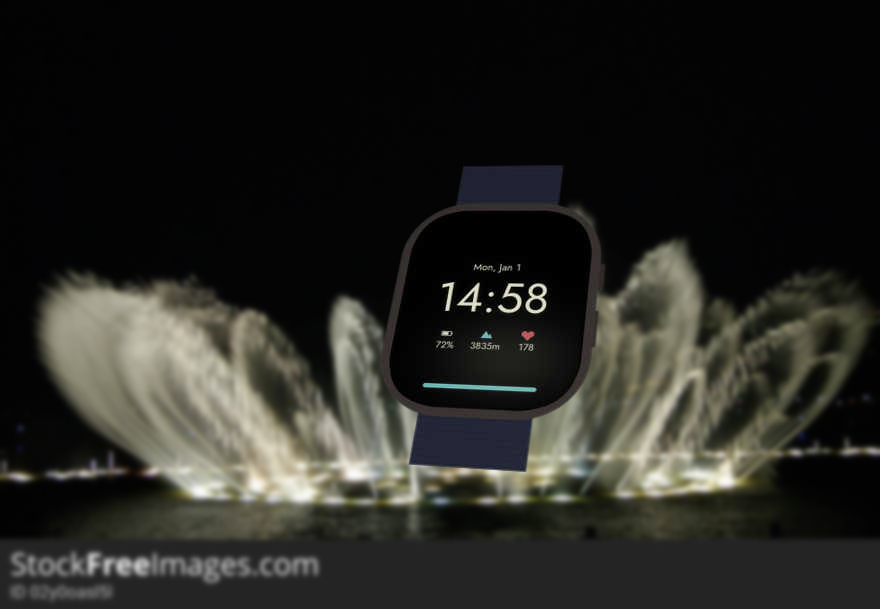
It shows {"hour": 14, "minute": 58}
